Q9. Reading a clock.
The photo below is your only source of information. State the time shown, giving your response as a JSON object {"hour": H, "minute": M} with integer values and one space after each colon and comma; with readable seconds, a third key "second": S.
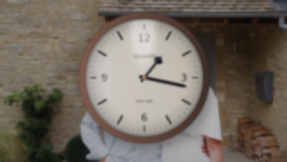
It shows {"hour": 1, "minute": 17}
